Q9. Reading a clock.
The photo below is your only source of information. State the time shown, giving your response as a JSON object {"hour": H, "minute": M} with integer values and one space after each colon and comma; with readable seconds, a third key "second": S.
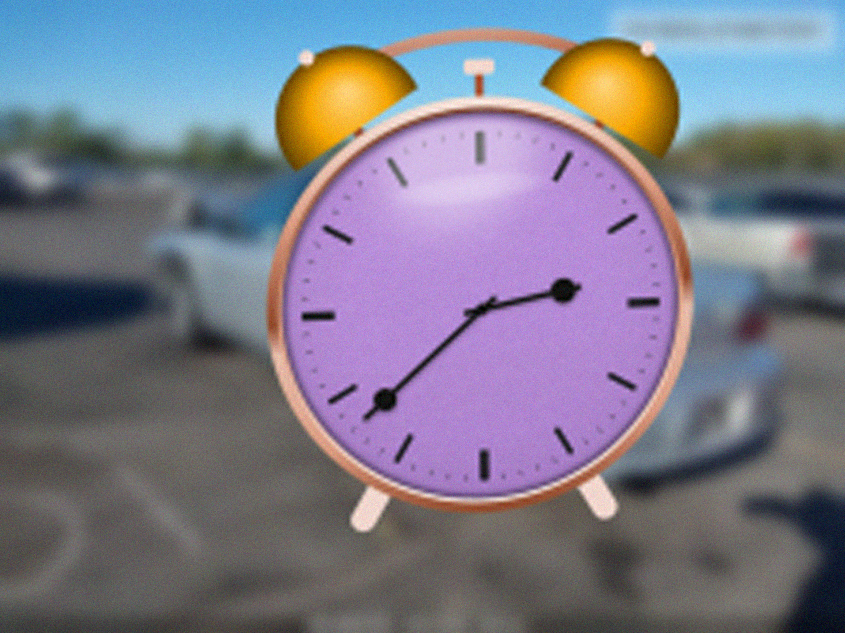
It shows {"hour": 2, "minute": 38}
